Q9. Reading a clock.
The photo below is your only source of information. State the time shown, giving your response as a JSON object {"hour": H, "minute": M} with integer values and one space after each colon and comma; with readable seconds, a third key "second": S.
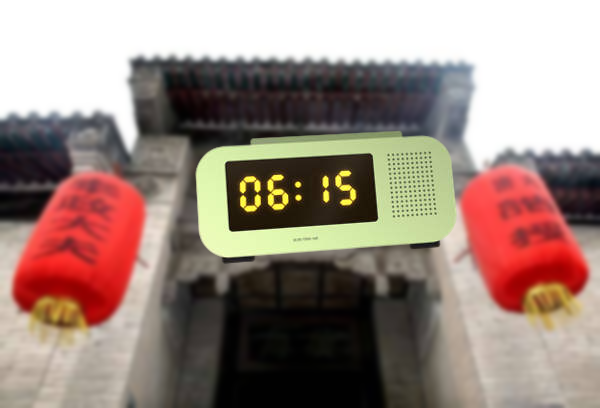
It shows {"hour": 6, "minute": 15}
